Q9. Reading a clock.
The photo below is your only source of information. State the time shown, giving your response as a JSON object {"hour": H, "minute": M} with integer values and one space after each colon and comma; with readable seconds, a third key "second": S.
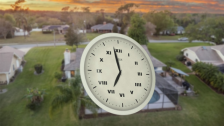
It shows {"hour": 6, "minute": 58}
